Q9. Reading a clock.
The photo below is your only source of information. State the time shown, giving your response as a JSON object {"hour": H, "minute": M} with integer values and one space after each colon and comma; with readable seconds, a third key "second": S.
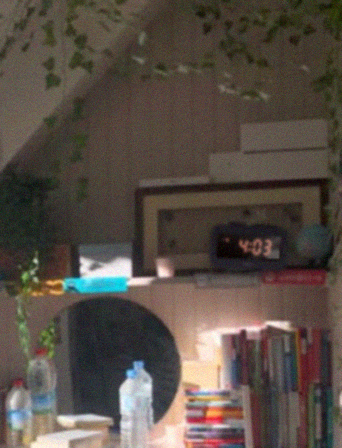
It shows {"hour": 4, "minute": 3}
